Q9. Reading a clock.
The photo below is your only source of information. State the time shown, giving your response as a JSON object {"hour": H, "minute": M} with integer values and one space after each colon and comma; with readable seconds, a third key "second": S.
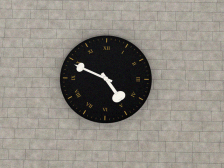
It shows {"hour": 4, "minute": 49}
